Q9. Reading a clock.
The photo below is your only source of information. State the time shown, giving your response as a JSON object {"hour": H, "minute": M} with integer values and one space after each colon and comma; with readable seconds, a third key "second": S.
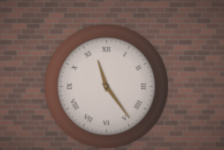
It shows {"hour": 11, "minute": 24}
